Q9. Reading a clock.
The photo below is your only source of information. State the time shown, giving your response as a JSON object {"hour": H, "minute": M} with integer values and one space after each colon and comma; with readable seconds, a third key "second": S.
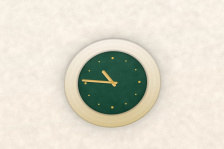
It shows {"hour": 10, "minute": 46}
